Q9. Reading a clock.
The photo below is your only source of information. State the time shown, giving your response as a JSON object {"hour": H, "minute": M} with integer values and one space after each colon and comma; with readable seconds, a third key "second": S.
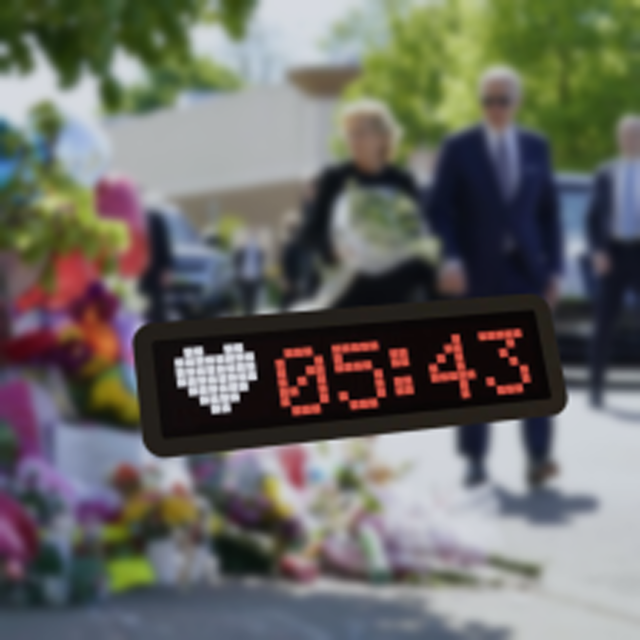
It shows {"hour": 5, "minute": 43}
